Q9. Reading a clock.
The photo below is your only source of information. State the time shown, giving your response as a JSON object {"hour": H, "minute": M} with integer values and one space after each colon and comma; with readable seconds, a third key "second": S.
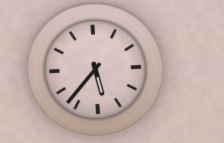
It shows {"hour": 5, "minute": 37}
